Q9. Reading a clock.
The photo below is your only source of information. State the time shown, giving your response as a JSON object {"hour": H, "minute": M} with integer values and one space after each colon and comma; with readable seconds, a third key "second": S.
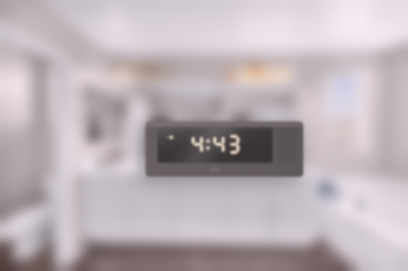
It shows {"hour": 4, "minute": 43}
